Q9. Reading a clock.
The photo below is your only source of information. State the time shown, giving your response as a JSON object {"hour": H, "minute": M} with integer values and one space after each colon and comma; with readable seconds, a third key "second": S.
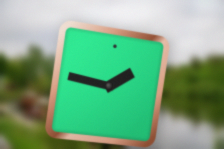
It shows {"hour": 1, "minute": 46}
